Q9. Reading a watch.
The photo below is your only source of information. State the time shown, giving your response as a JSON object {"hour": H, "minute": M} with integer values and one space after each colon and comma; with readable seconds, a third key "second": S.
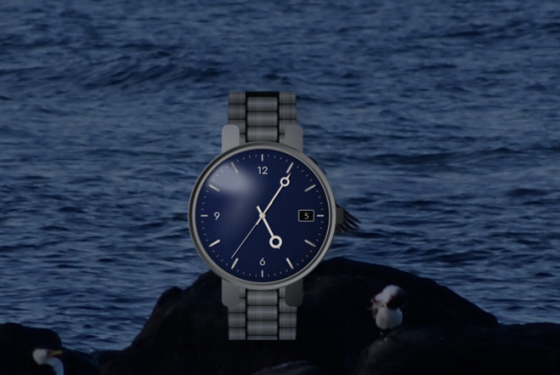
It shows {"hour": 5, "minute": 5, "second": 36}
